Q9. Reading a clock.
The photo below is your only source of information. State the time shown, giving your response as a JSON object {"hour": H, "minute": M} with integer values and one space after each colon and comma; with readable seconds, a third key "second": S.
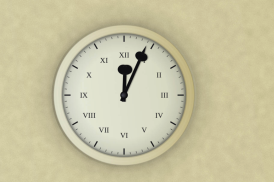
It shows {"hour": 12, "minute": 4}
